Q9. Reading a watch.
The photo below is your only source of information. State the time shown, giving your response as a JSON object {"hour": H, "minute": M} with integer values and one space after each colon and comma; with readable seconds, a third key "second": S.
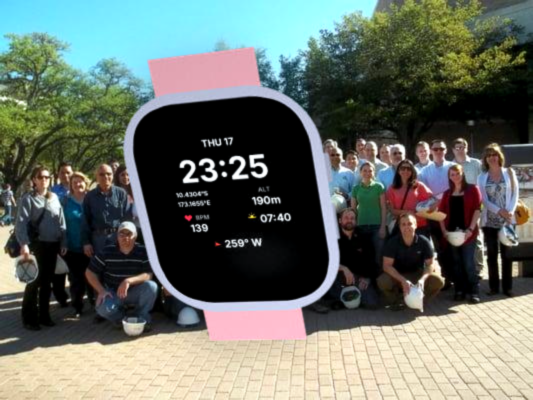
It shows {"hour": 23, "minute": 25}
